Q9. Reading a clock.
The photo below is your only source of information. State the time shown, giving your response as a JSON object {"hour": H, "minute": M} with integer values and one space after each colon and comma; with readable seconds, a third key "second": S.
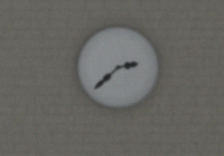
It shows {"hour": 2, "minute": 38}
